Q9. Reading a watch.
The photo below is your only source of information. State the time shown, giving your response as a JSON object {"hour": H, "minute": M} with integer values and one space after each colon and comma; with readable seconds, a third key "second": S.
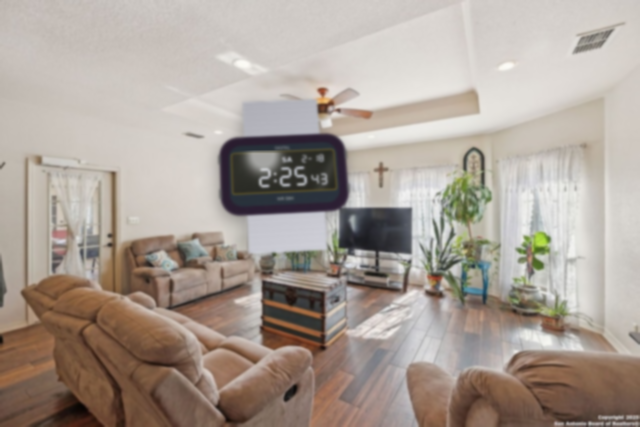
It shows {"hour": 2, "minute": 25}
